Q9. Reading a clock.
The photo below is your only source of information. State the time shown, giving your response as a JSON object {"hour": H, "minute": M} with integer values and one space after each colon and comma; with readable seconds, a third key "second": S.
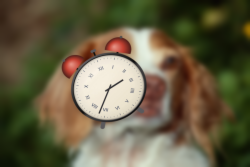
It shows {"hour": 2, "minute": 37}
